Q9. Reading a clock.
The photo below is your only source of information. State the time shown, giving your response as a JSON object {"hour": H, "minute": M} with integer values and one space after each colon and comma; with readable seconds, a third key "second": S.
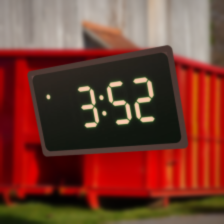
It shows {"hour": 3, "minute": 52}
